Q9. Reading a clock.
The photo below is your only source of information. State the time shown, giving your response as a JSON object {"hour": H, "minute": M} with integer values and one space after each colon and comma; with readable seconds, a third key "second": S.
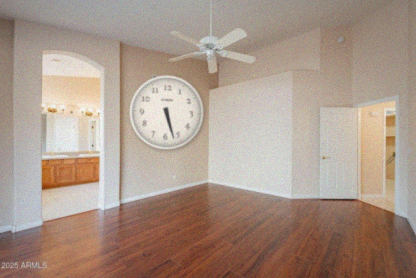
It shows {"hour": 5, "minute": 27}
